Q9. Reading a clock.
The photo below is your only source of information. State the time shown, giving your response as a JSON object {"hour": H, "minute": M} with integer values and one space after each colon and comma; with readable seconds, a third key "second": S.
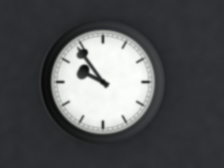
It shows {"hour": 9, "minute": 54}
